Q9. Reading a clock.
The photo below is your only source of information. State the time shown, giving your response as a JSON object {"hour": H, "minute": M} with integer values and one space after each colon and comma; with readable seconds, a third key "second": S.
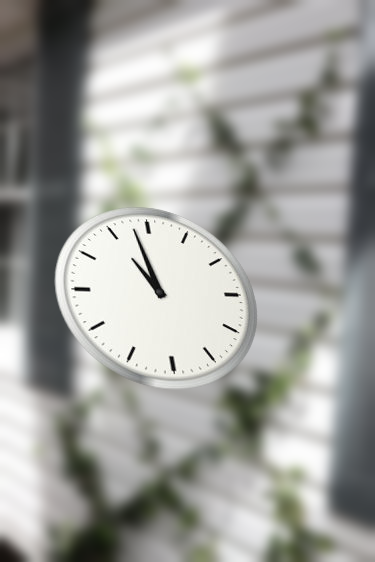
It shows {"hour": 10, "minute": 58}
